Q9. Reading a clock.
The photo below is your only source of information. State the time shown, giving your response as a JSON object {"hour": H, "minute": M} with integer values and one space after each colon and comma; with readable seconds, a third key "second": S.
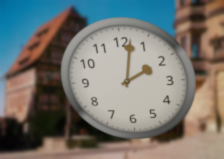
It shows {"hour": 2, "minute": 2}
